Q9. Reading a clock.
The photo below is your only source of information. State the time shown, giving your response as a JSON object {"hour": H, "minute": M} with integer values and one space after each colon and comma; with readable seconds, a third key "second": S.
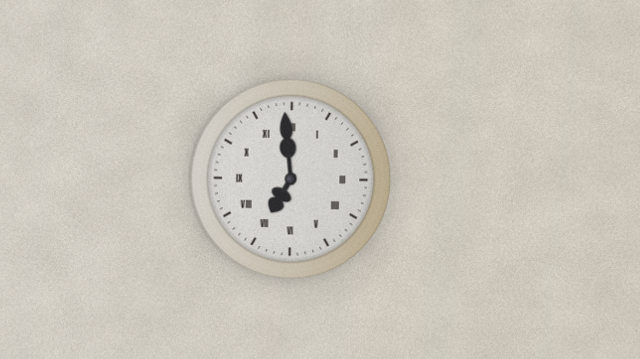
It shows {"hour": 6, "minute": 59}
